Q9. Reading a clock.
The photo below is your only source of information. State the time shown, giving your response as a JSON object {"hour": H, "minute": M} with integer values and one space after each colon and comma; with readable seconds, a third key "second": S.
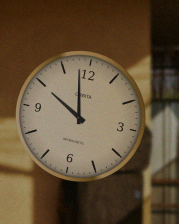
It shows {"hour": 9, "minute": 58}
